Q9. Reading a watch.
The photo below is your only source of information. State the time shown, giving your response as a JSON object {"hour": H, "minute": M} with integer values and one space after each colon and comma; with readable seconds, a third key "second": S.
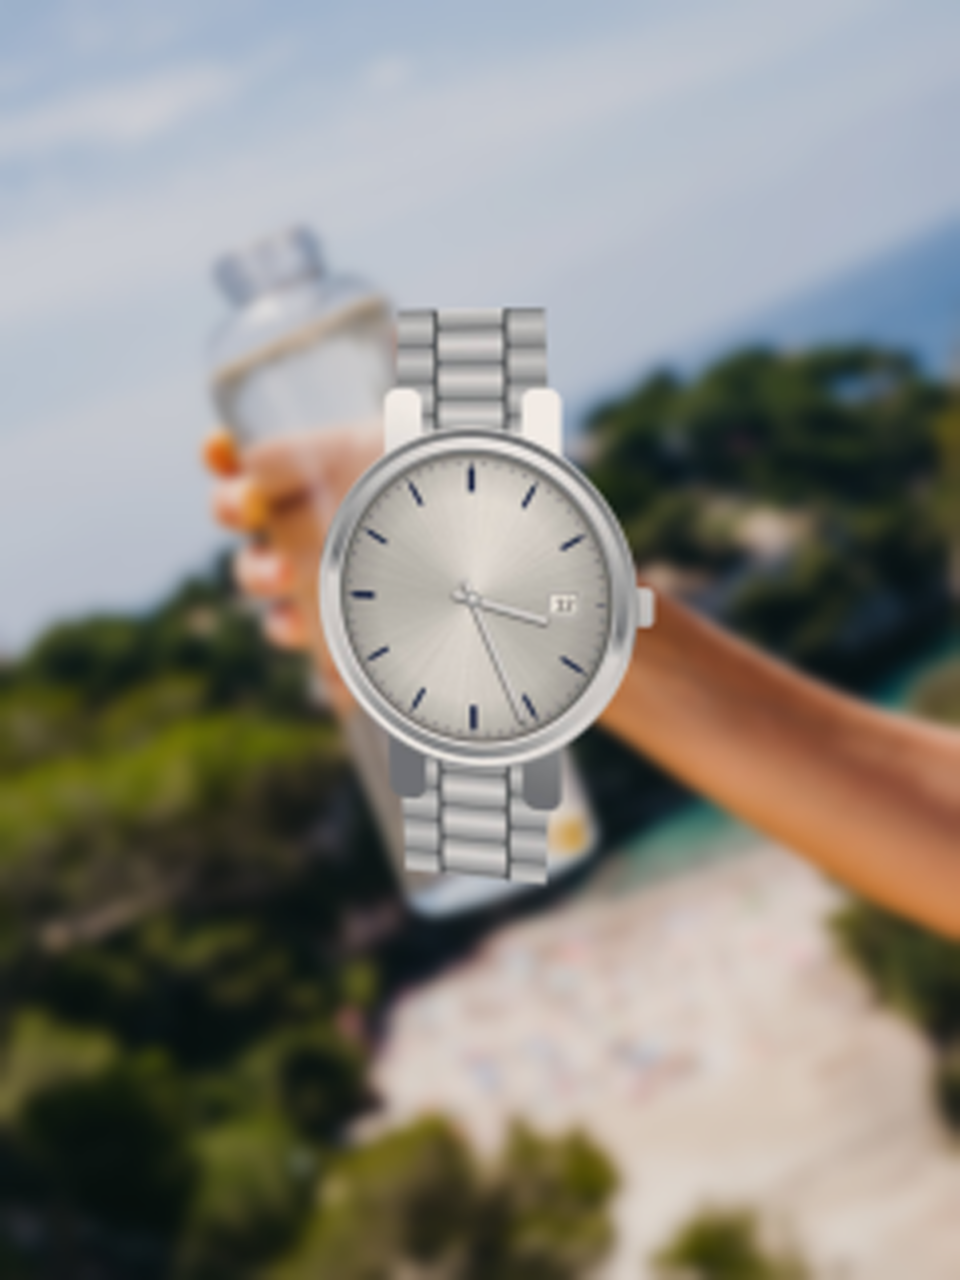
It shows {"hour": 3, "minute": 26}
